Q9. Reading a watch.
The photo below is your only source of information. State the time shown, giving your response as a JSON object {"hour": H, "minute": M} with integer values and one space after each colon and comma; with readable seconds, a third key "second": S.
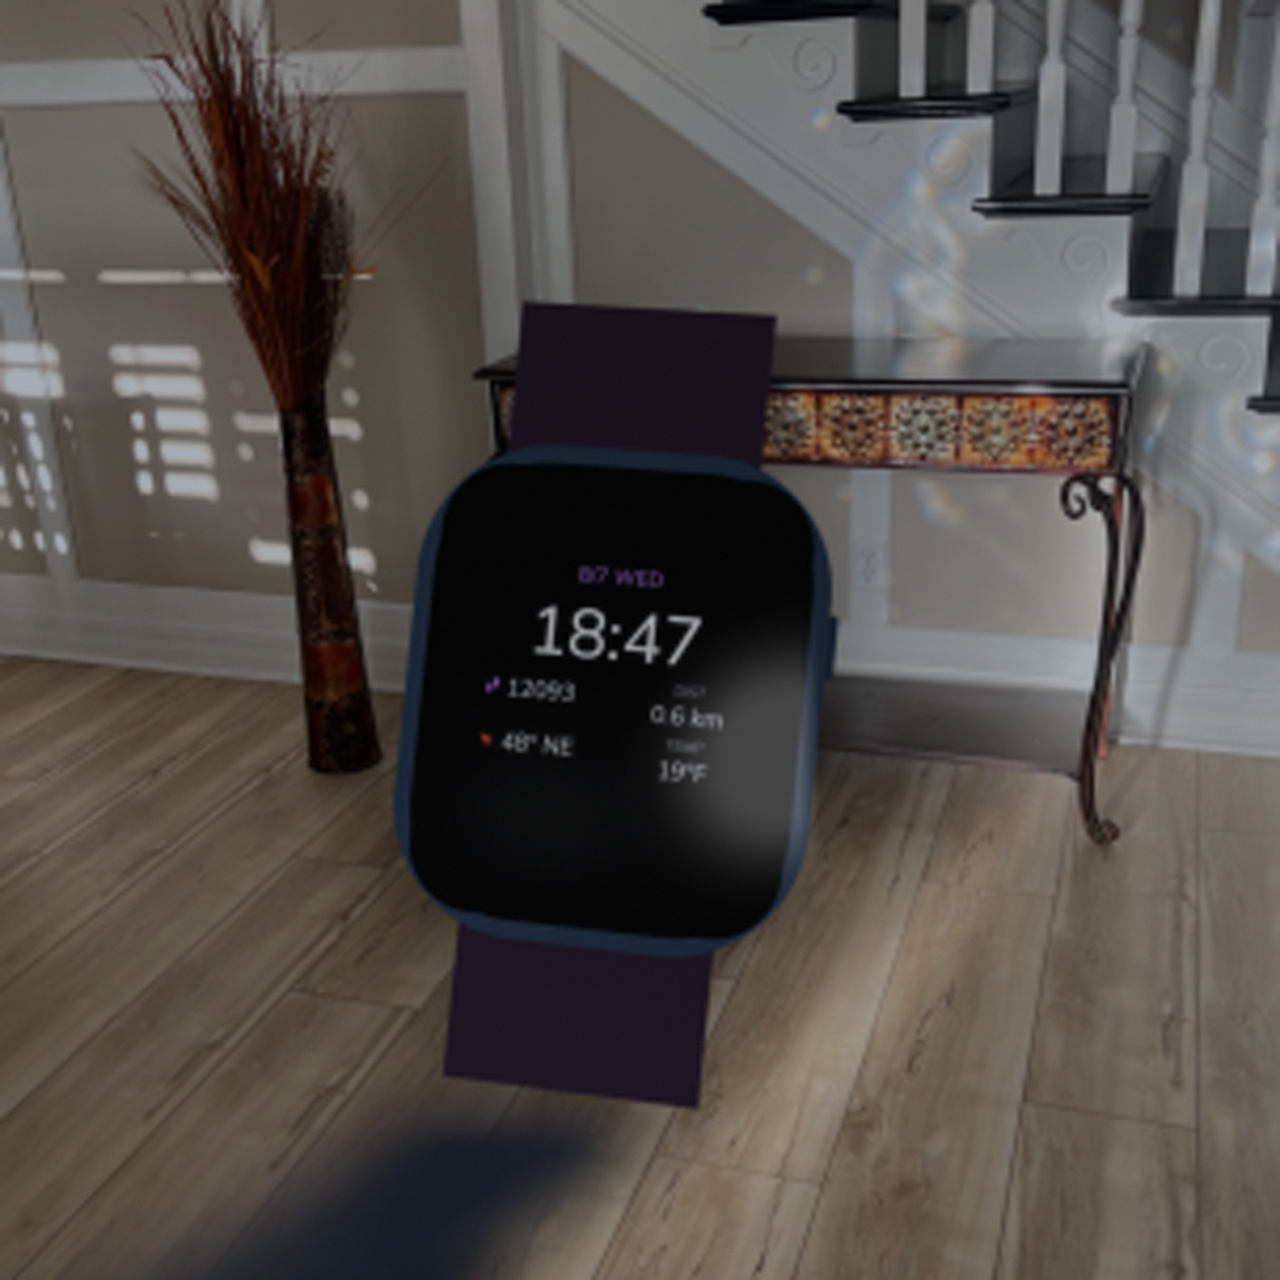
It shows {"hour": 18, "minute": 47}
